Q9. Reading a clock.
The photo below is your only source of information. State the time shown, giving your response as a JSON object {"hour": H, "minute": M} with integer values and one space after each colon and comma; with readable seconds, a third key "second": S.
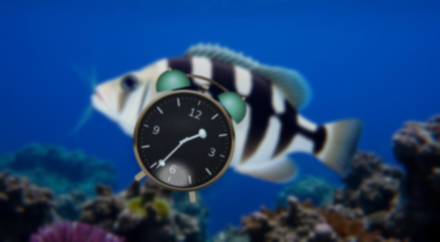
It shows {"hour": 1, "minute": 34}
